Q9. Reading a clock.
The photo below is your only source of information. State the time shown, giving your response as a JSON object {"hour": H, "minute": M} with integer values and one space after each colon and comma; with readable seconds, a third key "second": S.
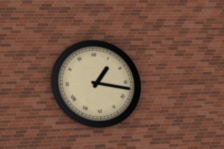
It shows {"hour": 1, "minute": 17}
